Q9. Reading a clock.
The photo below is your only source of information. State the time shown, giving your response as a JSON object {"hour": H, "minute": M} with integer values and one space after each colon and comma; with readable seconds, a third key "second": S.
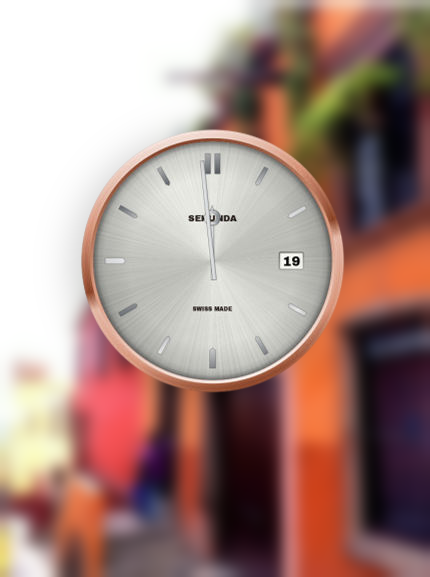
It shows {"hour": 11, "minute": 59}
